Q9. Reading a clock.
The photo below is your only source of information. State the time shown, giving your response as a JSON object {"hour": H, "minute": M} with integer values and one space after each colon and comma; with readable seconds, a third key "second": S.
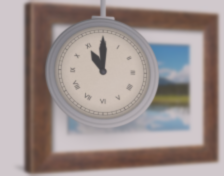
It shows {"hour": 11, "minute": 0}
